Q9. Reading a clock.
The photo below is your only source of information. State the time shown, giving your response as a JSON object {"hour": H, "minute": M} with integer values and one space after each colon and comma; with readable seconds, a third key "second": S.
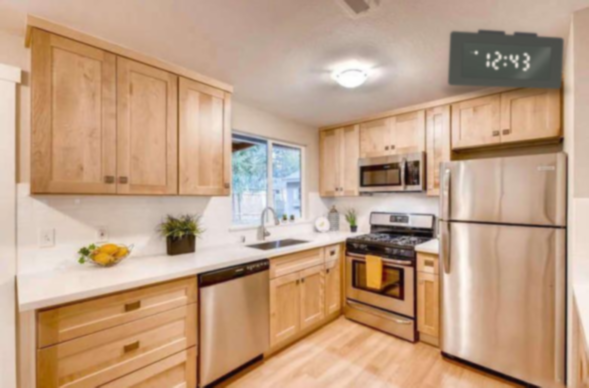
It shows {"hour": 12, "minute": 43}
